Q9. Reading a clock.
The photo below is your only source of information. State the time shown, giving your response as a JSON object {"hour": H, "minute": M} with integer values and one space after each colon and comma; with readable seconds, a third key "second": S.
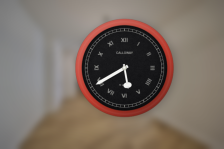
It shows {"hour": 5, "minute": 40}
